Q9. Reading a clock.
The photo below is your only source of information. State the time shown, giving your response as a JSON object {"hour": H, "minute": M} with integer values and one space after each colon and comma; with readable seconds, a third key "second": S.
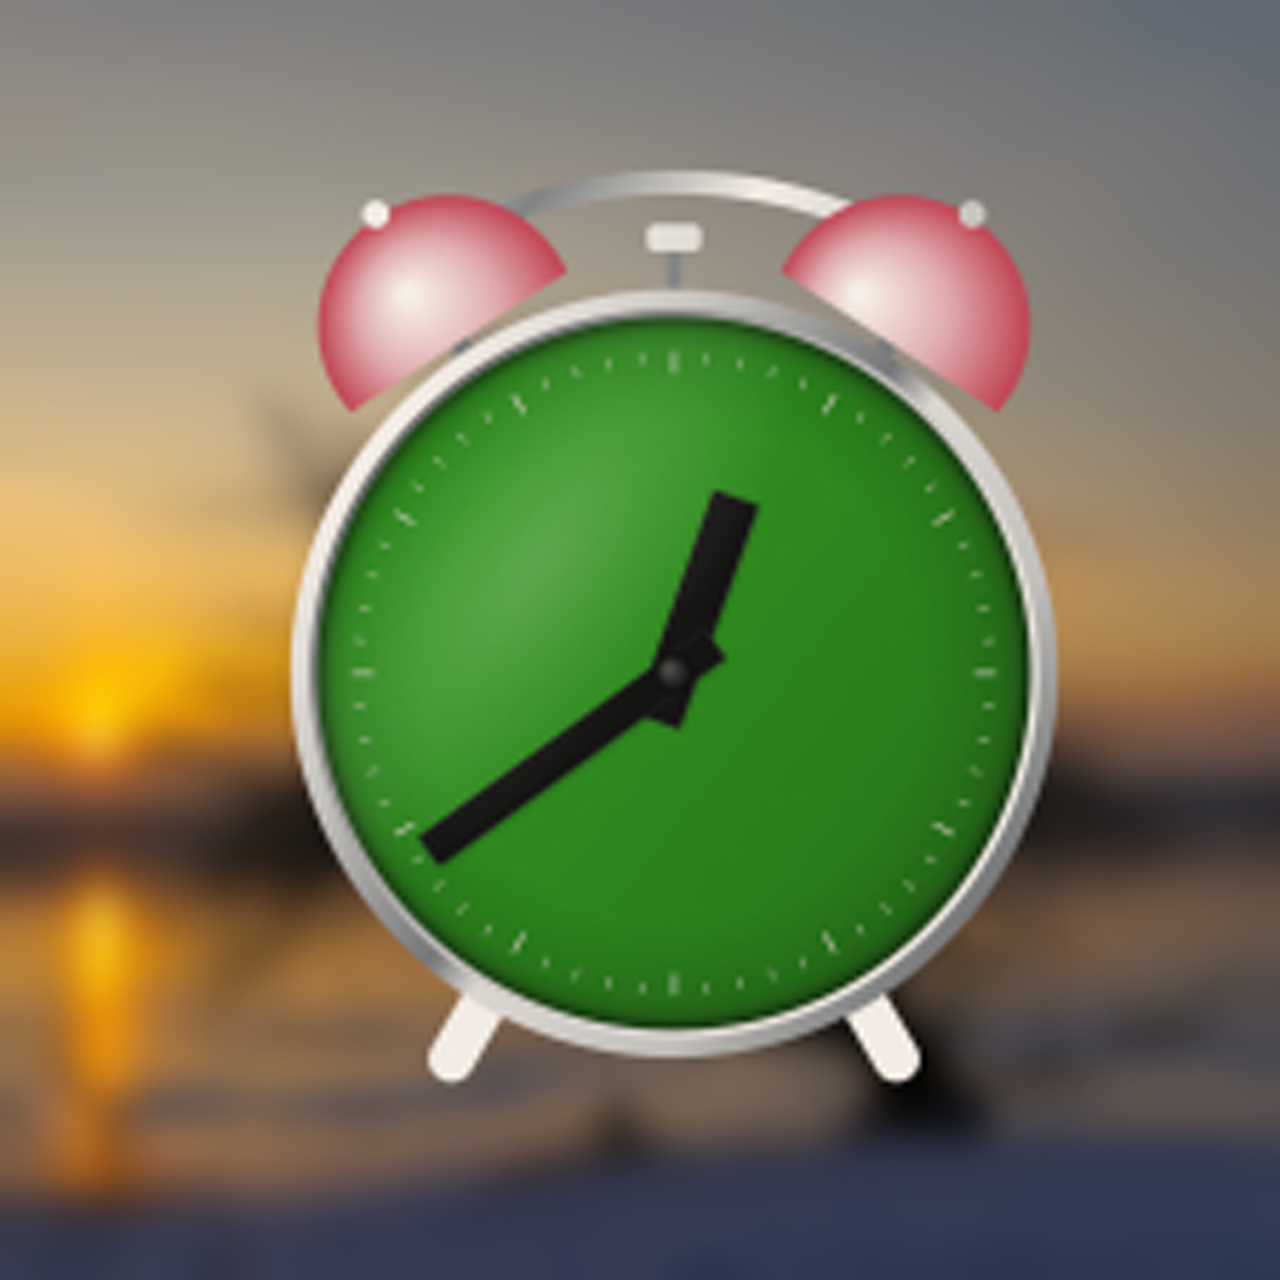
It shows {"hour": 12, "minute": 39}
